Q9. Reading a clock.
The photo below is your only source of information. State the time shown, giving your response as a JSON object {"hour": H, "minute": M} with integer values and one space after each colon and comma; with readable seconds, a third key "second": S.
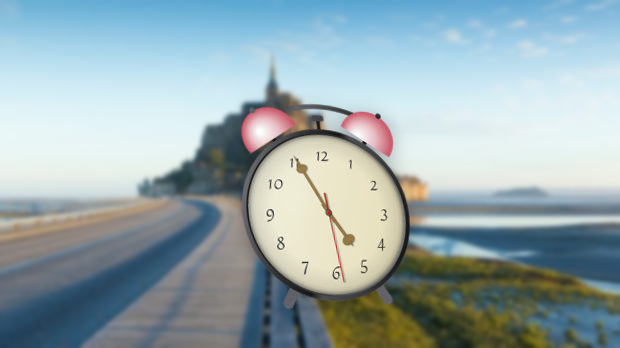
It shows {"hour": 4, "minute": 55, "second": 29}
